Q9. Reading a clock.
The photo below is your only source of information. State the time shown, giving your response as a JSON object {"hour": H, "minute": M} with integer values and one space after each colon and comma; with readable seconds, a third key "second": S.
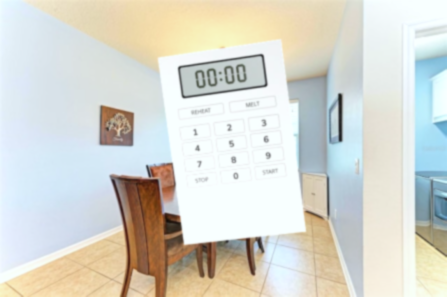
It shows {"hour": 0, "minute": 0}
